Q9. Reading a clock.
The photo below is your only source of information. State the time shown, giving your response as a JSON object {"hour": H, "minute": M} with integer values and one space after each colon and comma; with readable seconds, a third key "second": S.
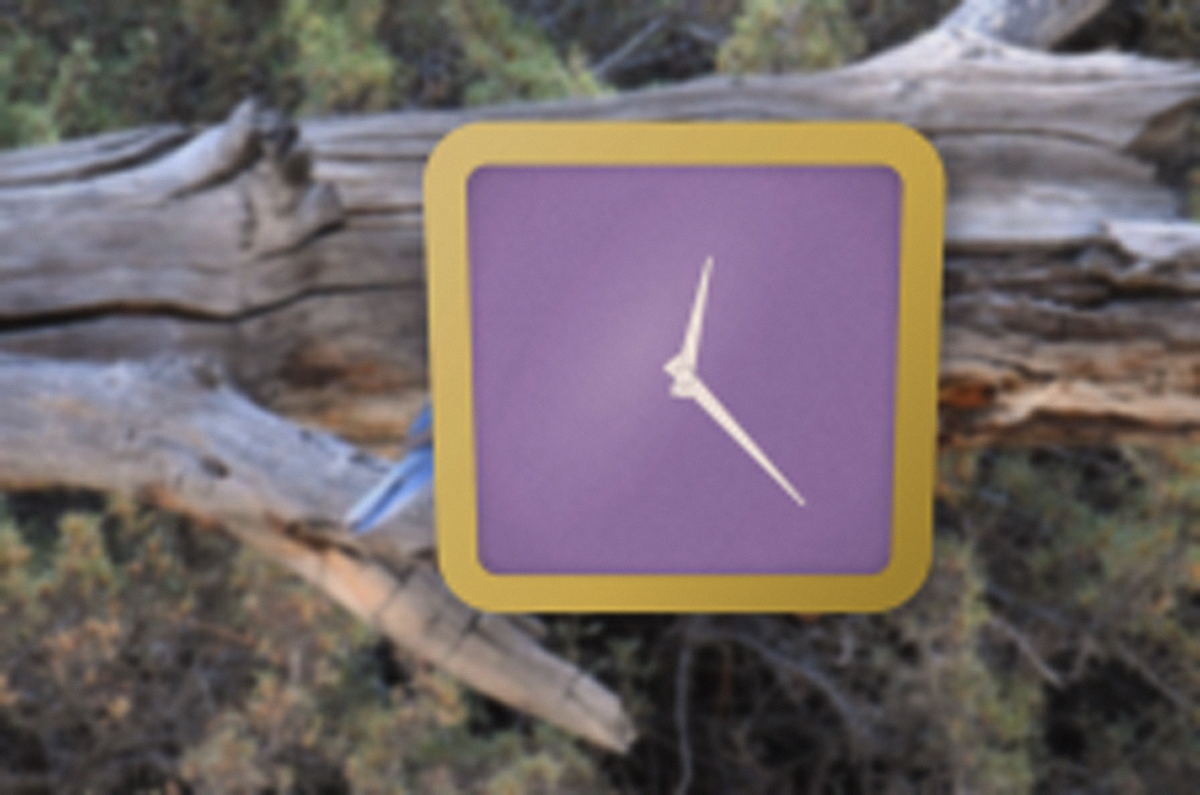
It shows {"hour": 12, "minute": 23}
